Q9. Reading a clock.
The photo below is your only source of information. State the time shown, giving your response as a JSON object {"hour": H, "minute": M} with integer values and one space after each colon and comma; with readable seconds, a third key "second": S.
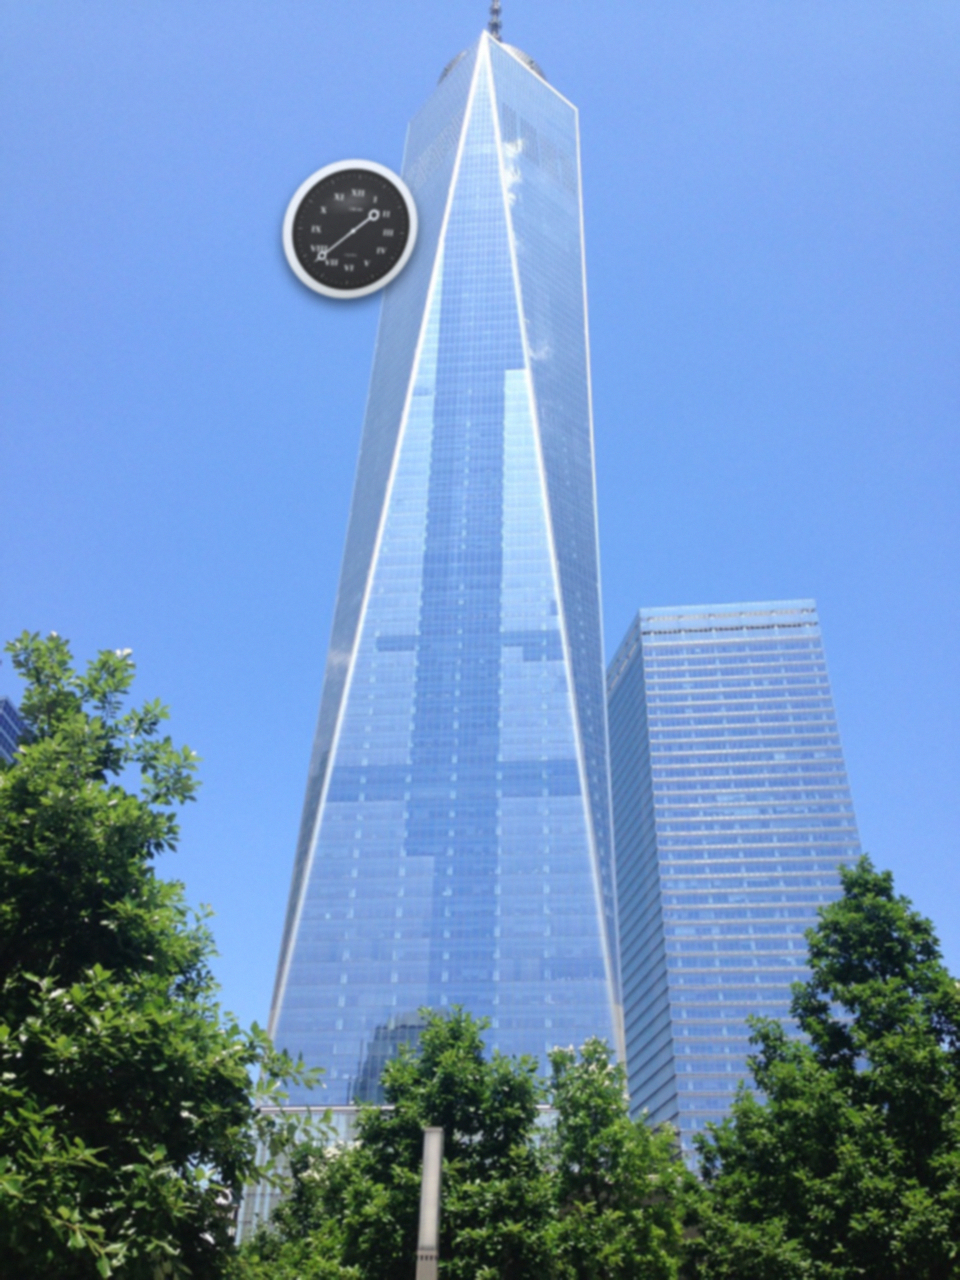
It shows {"hour": 1, "minute": 38}
